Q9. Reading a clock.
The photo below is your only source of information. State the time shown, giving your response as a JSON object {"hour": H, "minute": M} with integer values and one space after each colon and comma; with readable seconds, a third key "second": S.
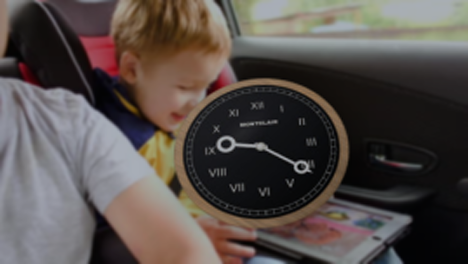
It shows {"hour": 9, "minute": 21}
